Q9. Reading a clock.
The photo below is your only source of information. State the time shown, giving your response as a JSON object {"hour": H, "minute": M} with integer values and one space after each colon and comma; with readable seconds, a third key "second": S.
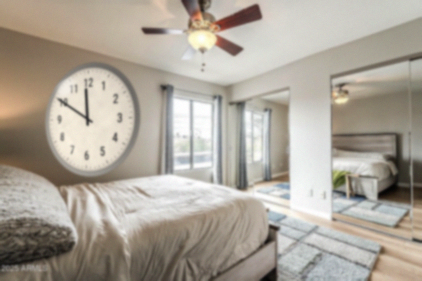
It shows {"hour": 11, "minute": 50}
